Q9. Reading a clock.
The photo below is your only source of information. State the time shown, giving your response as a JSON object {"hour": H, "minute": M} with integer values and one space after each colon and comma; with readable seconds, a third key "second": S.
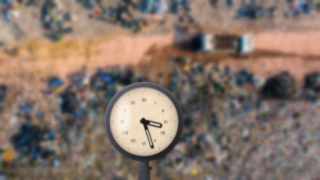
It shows {"hour": 3, "minute": 27}
